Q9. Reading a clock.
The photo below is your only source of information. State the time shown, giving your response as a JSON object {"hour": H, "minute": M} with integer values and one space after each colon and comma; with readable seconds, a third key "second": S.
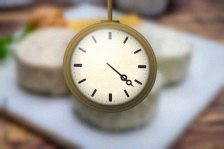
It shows {"hour": 4, "minute": 22}
